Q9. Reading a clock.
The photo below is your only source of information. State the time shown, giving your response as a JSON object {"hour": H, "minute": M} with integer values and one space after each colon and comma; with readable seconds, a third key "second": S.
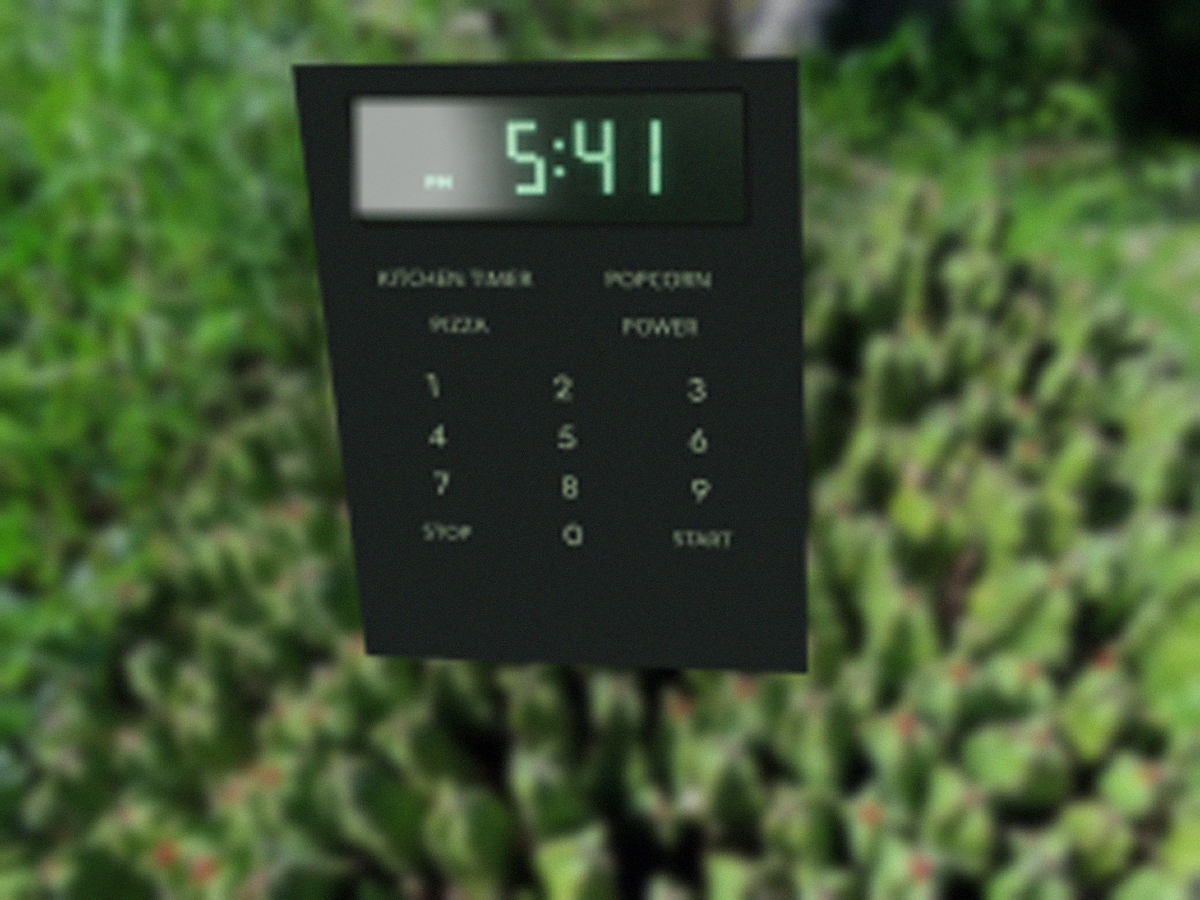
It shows {"hour": 5, "minute": 41}
